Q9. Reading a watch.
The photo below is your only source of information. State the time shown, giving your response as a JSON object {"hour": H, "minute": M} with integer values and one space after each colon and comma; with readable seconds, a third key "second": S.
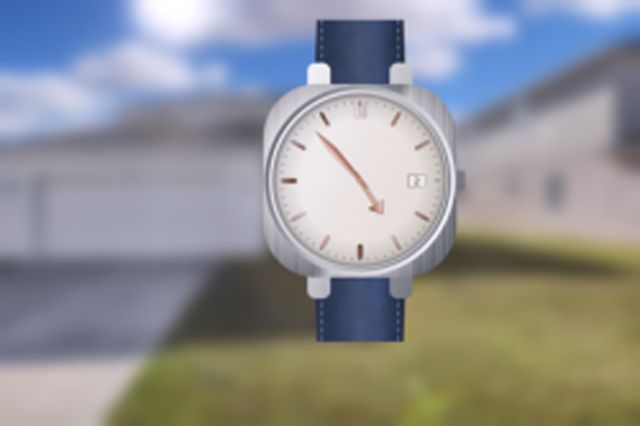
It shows {"hour": 4, "minute": 53}
